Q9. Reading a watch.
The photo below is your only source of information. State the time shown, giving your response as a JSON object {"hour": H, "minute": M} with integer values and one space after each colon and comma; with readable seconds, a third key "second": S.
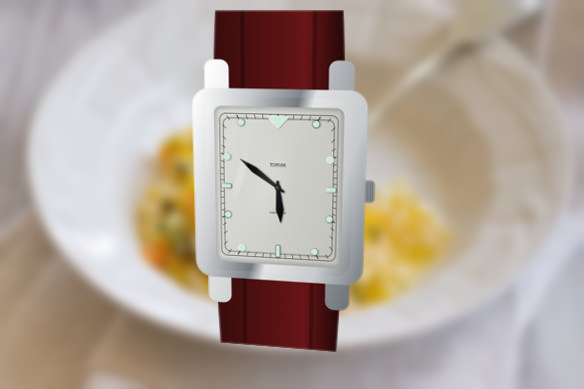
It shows {"hour": 5, "minute": 51}
